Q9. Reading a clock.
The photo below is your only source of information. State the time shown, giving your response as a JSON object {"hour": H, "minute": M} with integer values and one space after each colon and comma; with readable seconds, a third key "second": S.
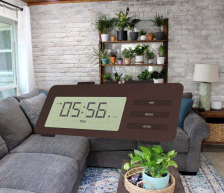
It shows {"hour": 5, "minute": 56}
